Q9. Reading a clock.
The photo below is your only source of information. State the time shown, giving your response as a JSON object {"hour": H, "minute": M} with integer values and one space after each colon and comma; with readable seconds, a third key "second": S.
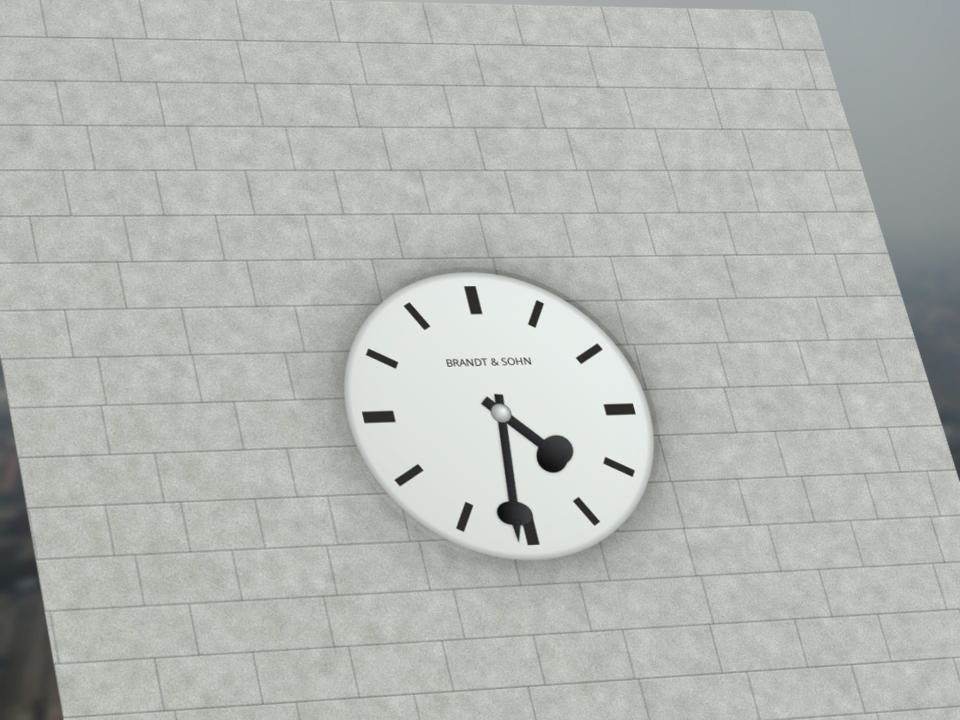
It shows {"hour": 4, "minute": 31}
